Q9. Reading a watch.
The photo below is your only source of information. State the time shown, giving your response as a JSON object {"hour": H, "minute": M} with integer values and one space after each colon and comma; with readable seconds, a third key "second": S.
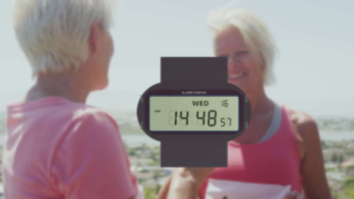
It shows {"hour": 14, "minute": 48}
